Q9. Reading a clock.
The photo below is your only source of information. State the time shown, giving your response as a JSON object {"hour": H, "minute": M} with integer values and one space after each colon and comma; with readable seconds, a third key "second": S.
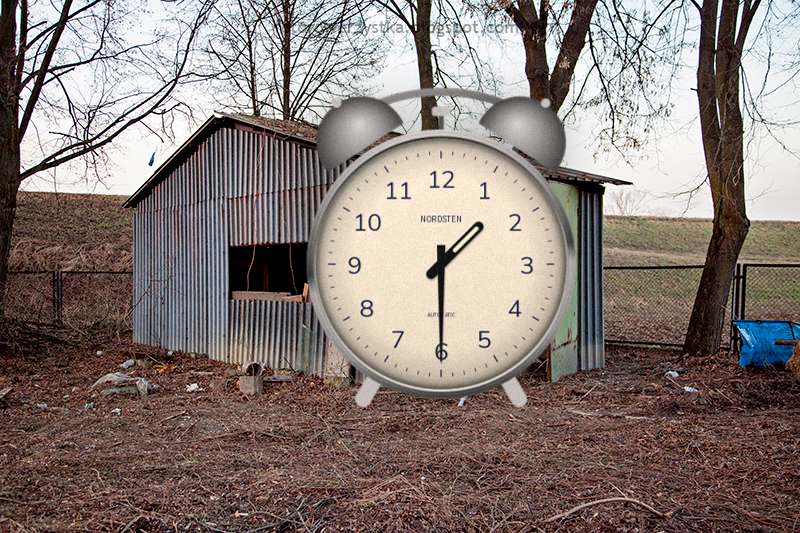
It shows {"hour": 1, "minute": 30}
